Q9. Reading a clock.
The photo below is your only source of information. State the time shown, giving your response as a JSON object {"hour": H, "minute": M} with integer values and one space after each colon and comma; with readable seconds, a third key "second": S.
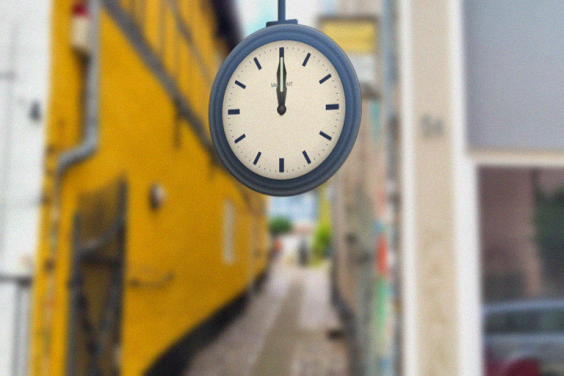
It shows {"hour": 12, "minute": 0}
